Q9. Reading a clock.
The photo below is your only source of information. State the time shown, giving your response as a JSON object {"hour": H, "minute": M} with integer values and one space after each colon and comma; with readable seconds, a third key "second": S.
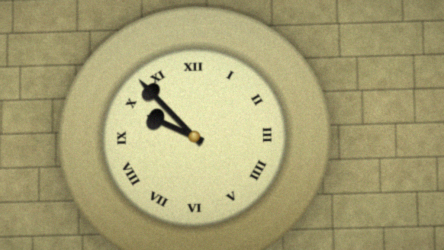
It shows {"hour": 9, "minute": 53}
